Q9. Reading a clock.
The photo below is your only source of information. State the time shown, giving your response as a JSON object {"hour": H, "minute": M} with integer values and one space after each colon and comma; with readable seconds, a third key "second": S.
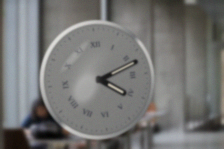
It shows {"hour": 4, "minute": 12}
